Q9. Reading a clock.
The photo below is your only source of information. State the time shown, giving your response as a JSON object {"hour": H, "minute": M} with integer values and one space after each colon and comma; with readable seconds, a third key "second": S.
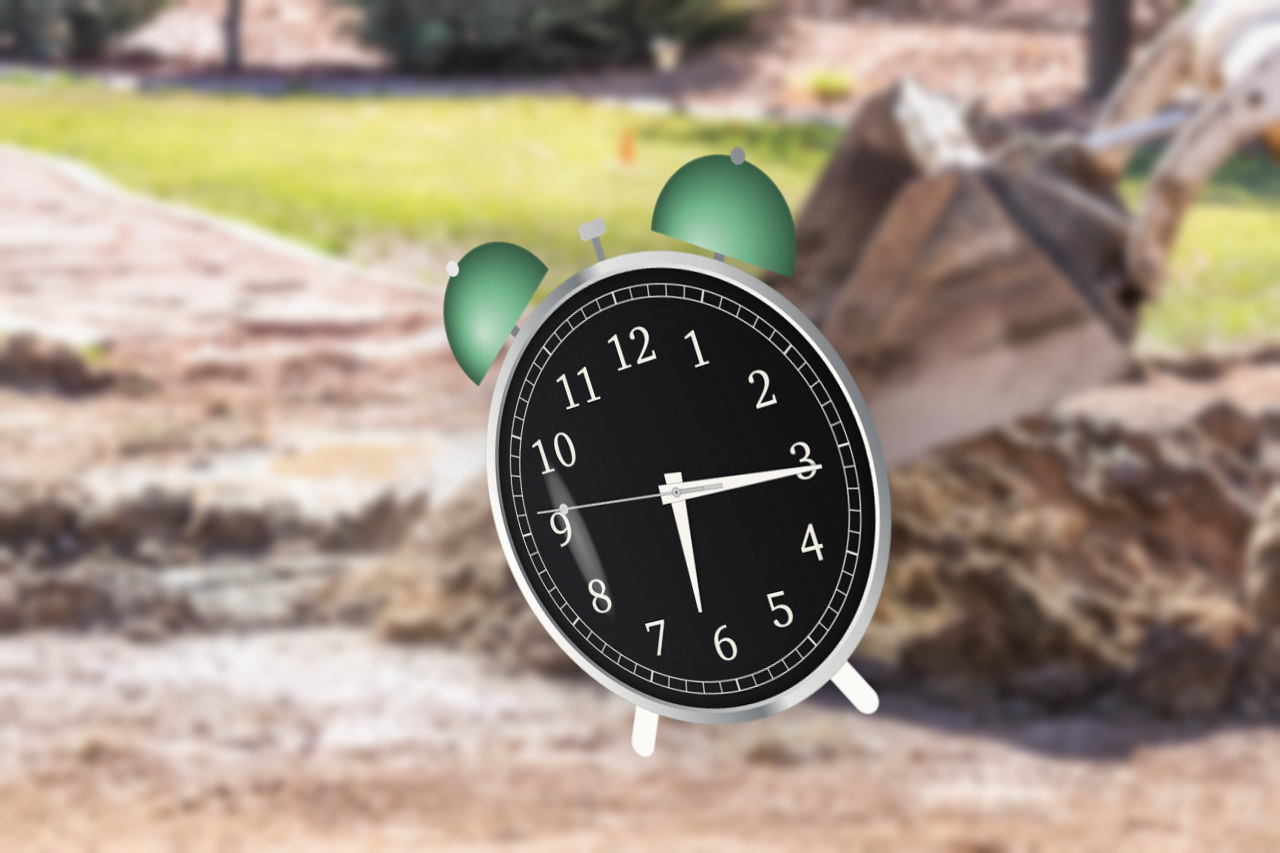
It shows {"hour": 6, "minute": 15, "second": 46}
